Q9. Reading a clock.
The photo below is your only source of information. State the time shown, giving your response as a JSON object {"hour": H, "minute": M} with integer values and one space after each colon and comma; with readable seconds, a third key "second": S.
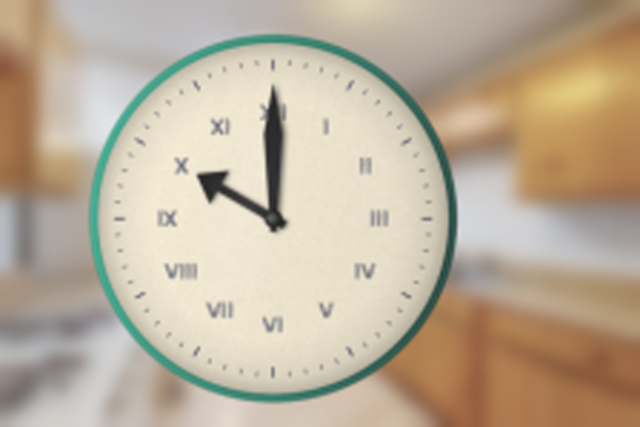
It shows {"hour": 10, "minute": 0}
